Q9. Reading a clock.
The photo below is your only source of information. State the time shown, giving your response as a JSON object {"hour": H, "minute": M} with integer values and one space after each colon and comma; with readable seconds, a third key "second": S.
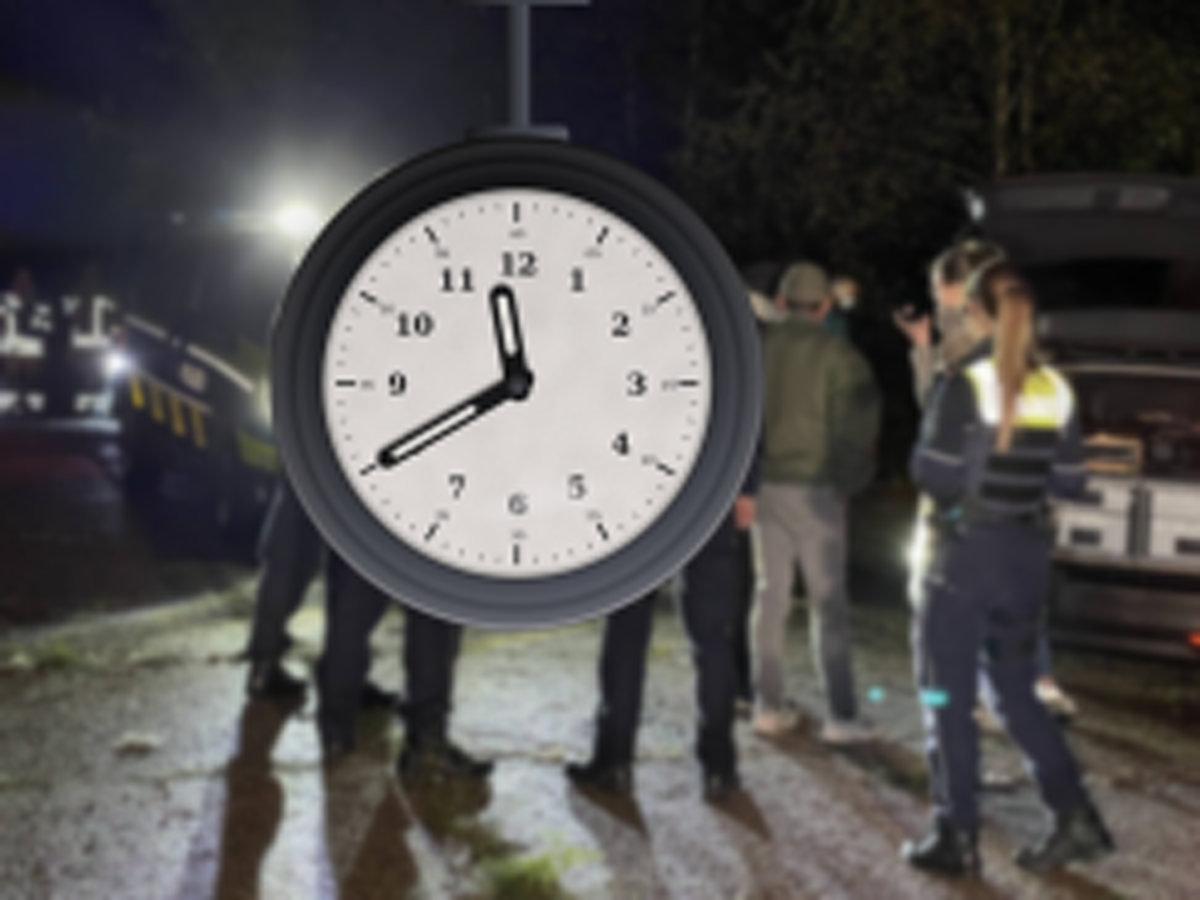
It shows {"hour": 11, "minute": 40}
